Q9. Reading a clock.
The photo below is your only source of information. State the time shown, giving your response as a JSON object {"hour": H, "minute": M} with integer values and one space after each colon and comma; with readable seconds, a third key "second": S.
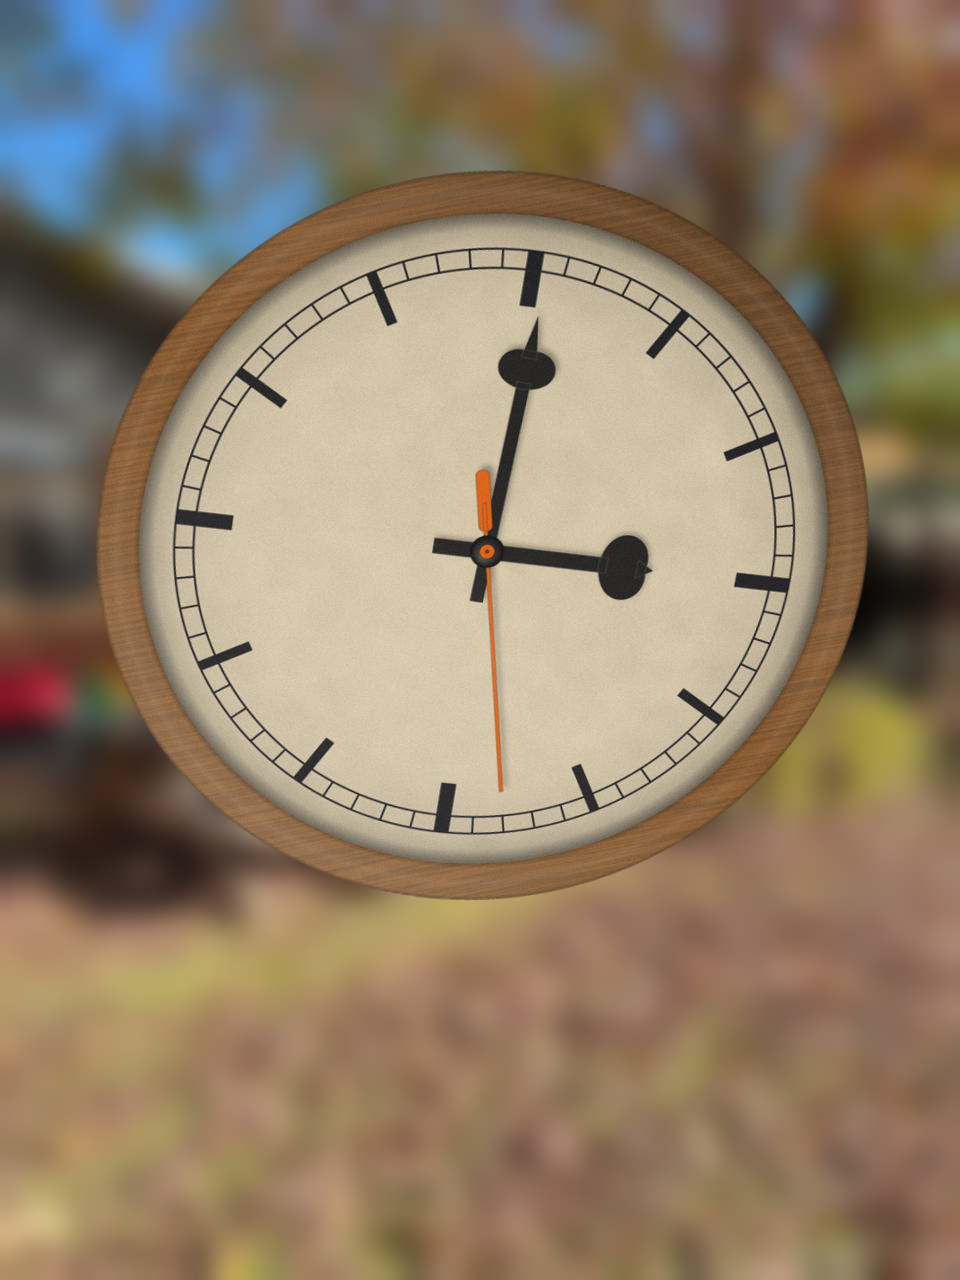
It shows {"hour": 3, "minute": 0, "second": 28}
